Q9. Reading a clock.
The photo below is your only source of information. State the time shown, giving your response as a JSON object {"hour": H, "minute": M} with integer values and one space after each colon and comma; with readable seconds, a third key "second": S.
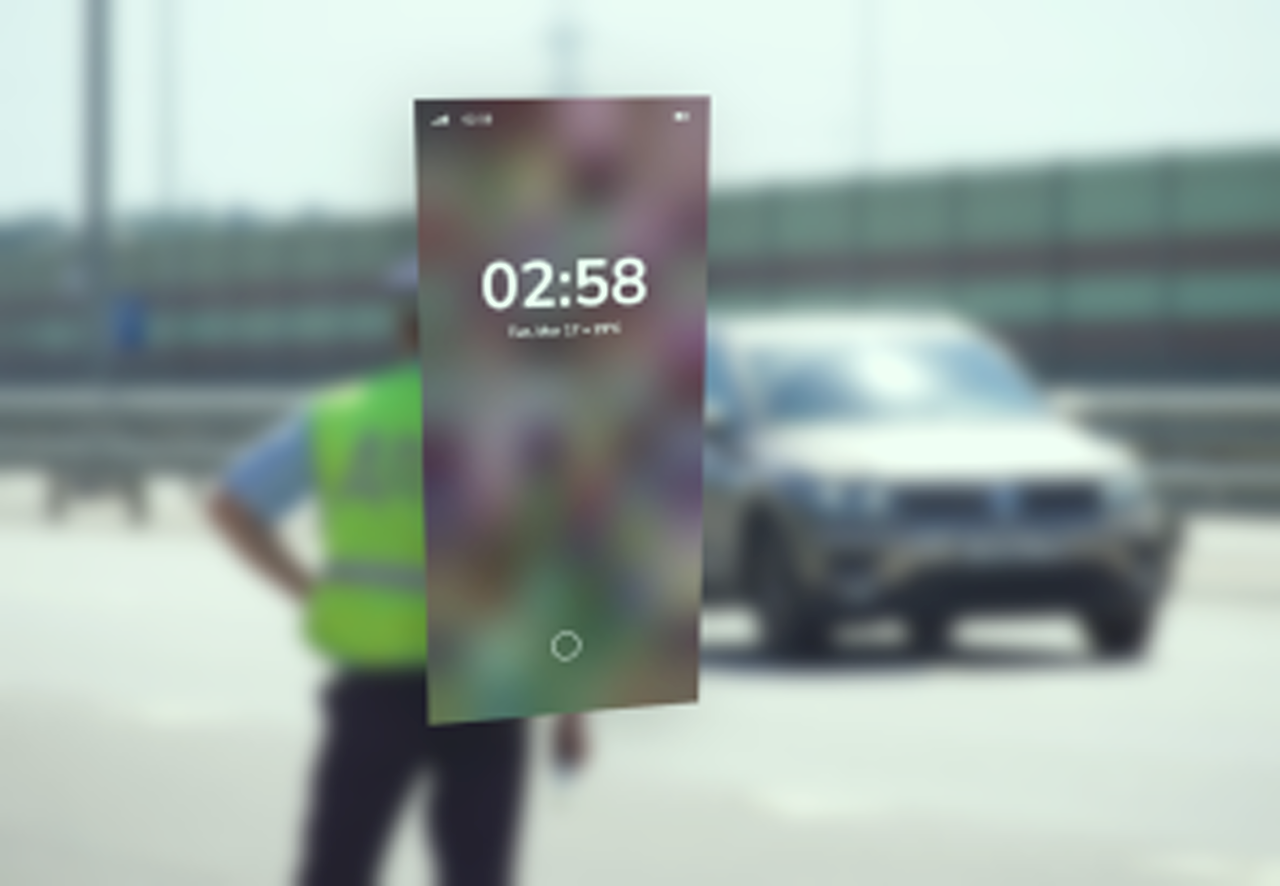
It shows {"hour": 2, "minute": 58}
